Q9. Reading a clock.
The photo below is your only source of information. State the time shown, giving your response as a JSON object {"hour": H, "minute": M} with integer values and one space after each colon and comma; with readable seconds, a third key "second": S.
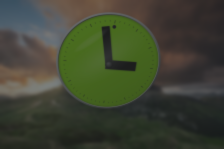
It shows {"hour": 2, "minute": 58}
